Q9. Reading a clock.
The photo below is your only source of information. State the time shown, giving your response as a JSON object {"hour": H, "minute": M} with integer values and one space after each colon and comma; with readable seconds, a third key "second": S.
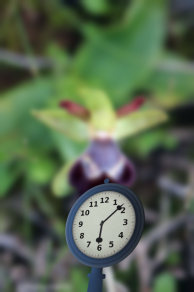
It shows {"hour": 6, "minute": 8}
